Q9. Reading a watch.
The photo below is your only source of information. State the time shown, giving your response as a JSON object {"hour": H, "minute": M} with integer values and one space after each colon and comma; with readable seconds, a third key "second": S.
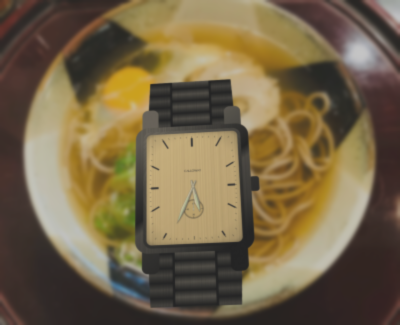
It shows {"hour": 5, "minute": 34}
